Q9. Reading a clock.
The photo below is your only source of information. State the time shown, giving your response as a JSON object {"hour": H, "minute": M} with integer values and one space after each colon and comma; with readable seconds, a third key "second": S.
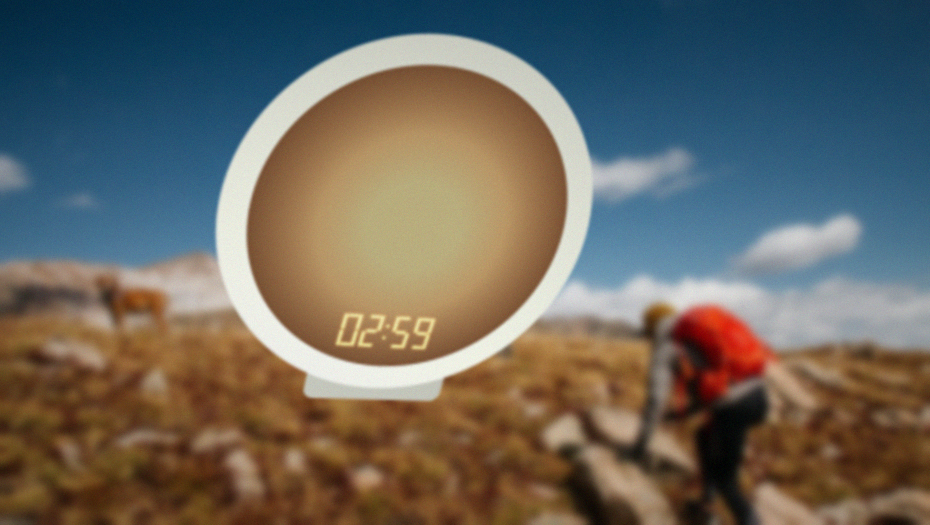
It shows {"hour": 2, "minute": 59}
